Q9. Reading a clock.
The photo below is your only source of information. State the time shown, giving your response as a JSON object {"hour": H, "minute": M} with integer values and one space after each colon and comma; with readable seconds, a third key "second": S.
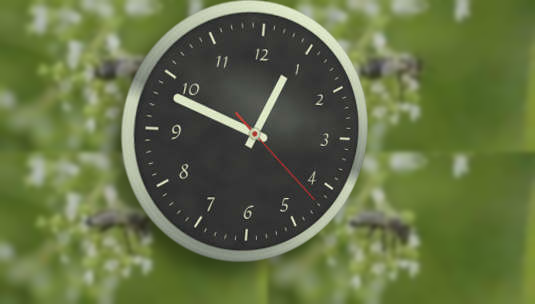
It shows {"hour": 12, "minute": 48, "second": 22}
